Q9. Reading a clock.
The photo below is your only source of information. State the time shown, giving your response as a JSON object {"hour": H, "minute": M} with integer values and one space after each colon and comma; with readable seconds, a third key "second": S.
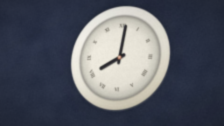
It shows {"hour": 8, "minute": 1}
